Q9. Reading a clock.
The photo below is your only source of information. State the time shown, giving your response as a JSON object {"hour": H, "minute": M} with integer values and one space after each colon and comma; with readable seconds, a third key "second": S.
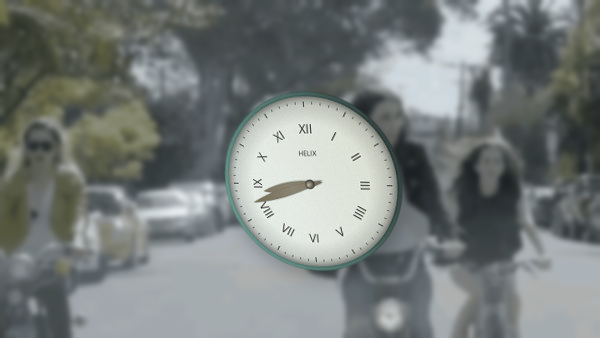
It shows {"hour": 8, "minute": 42}
